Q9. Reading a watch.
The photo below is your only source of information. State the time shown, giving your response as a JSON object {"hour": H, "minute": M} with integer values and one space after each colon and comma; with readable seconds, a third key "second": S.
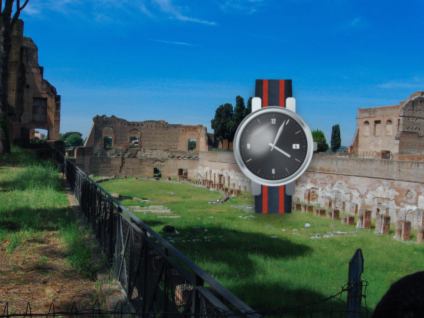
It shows {"hour": 4, "minute": 4}
